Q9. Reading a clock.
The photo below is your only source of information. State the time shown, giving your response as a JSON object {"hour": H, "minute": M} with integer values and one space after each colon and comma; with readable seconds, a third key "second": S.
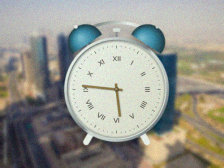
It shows {"hour": 5, "minute": 46}
